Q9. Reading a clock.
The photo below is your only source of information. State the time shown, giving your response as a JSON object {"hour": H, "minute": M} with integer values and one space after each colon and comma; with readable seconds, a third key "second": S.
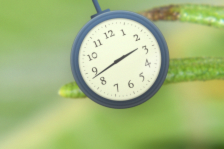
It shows {"hour": 2, "minute": 43}
